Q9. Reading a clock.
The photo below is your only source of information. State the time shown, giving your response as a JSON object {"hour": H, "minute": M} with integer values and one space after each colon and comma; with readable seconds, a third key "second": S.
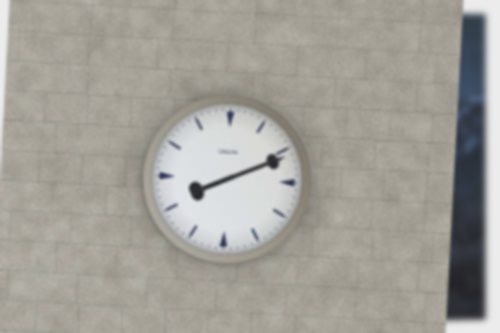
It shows {"hour": 8, "minute": 11}
